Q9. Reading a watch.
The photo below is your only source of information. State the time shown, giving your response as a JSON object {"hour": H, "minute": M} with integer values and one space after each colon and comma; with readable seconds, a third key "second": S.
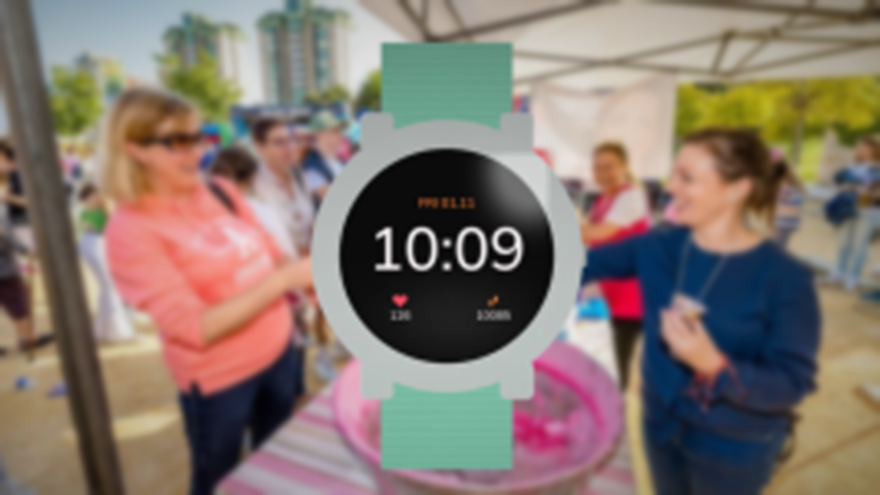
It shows {"hour": 10, "minute": 9}
